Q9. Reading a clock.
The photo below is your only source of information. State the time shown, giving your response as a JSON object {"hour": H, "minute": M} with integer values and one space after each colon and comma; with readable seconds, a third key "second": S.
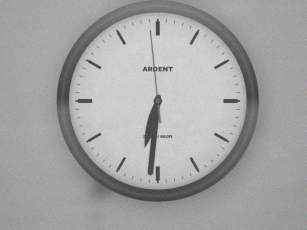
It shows {"hour": 6, "minute": 30, "second": 59}
